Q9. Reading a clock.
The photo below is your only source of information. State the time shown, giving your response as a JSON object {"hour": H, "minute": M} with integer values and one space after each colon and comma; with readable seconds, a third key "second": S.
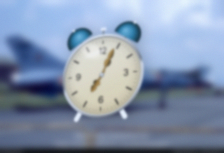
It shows {"hour": 7, "minute": 4}
